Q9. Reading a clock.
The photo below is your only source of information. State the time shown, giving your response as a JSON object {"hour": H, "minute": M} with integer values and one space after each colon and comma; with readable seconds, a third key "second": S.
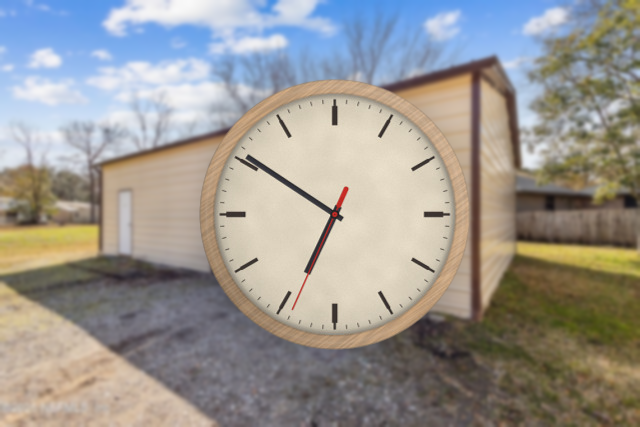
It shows {"hour": 6, "minute": 50, "second": 34}
